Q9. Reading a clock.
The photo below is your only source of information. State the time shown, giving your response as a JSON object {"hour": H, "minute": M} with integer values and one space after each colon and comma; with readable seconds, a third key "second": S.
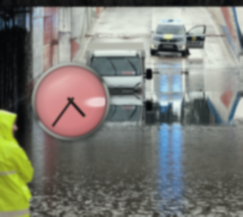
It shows {"hour": 4, "minute": 36}
